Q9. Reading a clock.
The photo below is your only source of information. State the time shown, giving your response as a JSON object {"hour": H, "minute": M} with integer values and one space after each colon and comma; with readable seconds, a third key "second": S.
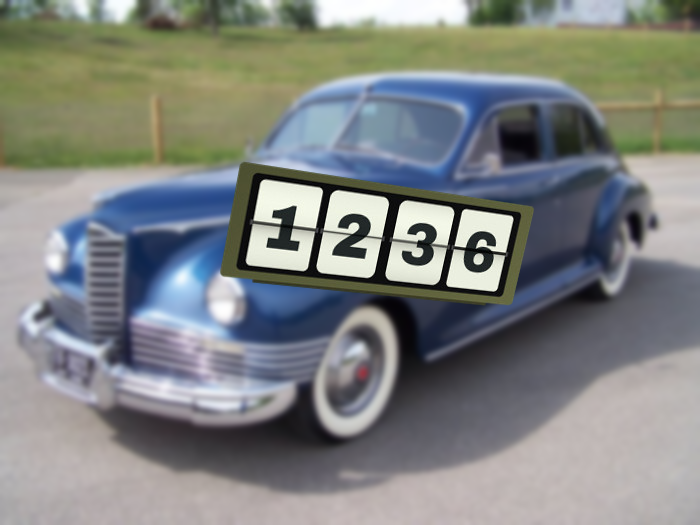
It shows {"hour": 12, "minute": 36}
